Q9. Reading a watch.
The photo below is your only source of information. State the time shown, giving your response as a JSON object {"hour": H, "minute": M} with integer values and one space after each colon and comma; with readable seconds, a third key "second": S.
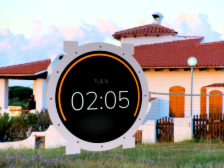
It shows {"hour": 2, "minute": 5}
